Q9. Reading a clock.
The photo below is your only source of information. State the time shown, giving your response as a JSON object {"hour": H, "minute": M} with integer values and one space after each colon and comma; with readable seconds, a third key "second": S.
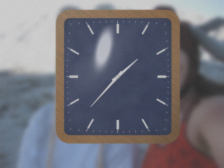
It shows {"hour": 1, "minute": 37}
